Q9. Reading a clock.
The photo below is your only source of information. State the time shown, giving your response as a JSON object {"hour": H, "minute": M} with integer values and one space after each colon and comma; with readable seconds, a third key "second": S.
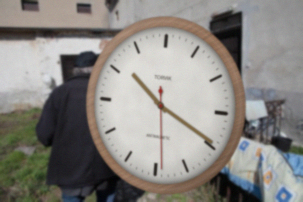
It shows {"hour": 10, "minute": 19, "second": 29}
